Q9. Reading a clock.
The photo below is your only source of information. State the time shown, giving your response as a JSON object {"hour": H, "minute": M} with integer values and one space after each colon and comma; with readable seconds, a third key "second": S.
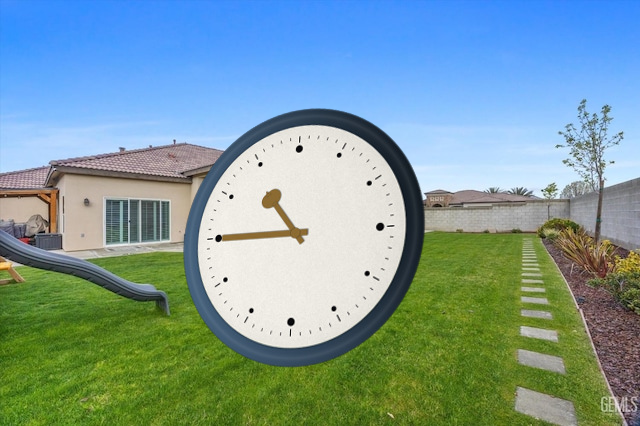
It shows {"hour": 10, "minute": 45}
